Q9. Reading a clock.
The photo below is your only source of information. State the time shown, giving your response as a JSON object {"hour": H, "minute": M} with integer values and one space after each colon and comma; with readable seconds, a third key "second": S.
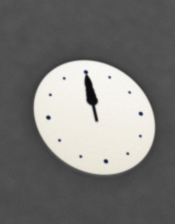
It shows {"hour": 12, "minute": 0}
